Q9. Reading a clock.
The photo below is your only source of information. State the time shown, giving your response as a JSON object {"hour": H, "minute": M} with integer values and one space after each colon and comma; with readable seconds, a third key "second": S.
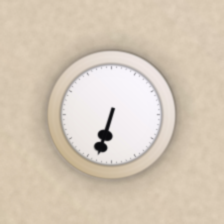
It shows {"hour": 6, "minute": 33}
